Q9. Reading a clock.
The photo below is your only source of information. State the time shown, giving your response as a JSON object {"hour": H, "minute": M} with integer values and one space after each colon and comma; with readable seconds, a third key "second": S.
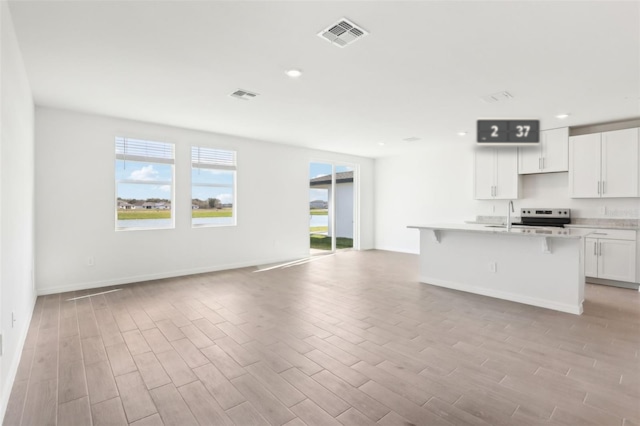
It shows {"hour": 2, "minute": 37}
